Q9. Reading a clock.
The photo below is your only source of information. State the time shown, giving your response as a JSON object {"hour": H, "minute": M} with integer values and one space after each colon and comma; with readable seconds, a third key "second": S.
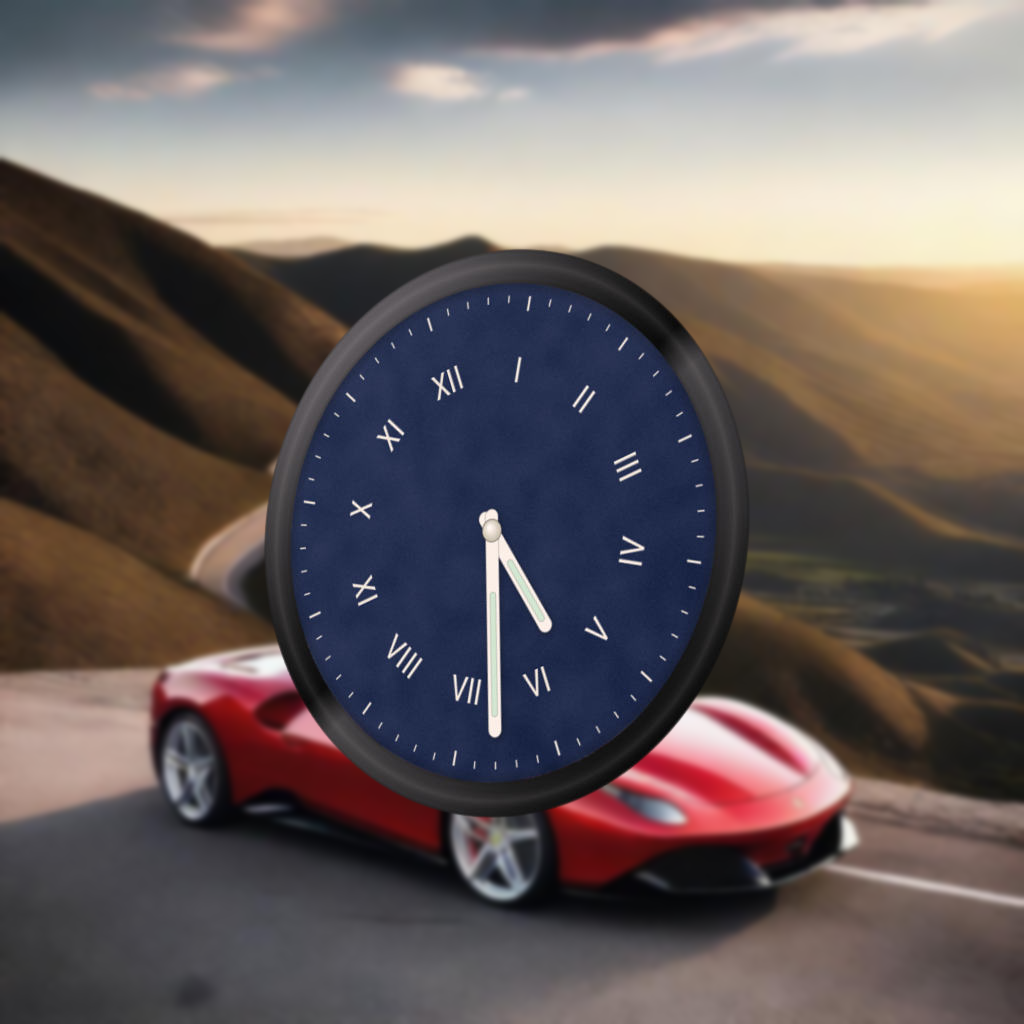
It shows {"hour": 5, "minute": 33}
